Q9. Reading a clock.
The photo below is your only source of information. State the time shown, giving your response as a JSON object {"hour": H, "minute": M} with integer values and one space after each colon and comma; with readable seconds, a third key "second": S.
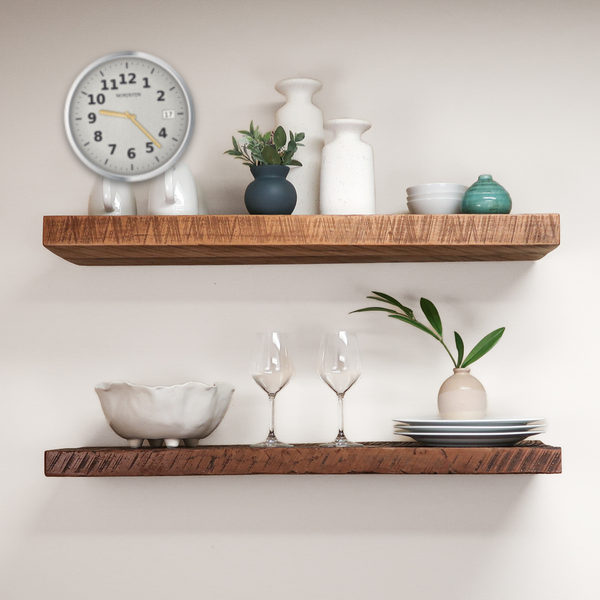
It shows {"hour": 9, "minute": 23}
